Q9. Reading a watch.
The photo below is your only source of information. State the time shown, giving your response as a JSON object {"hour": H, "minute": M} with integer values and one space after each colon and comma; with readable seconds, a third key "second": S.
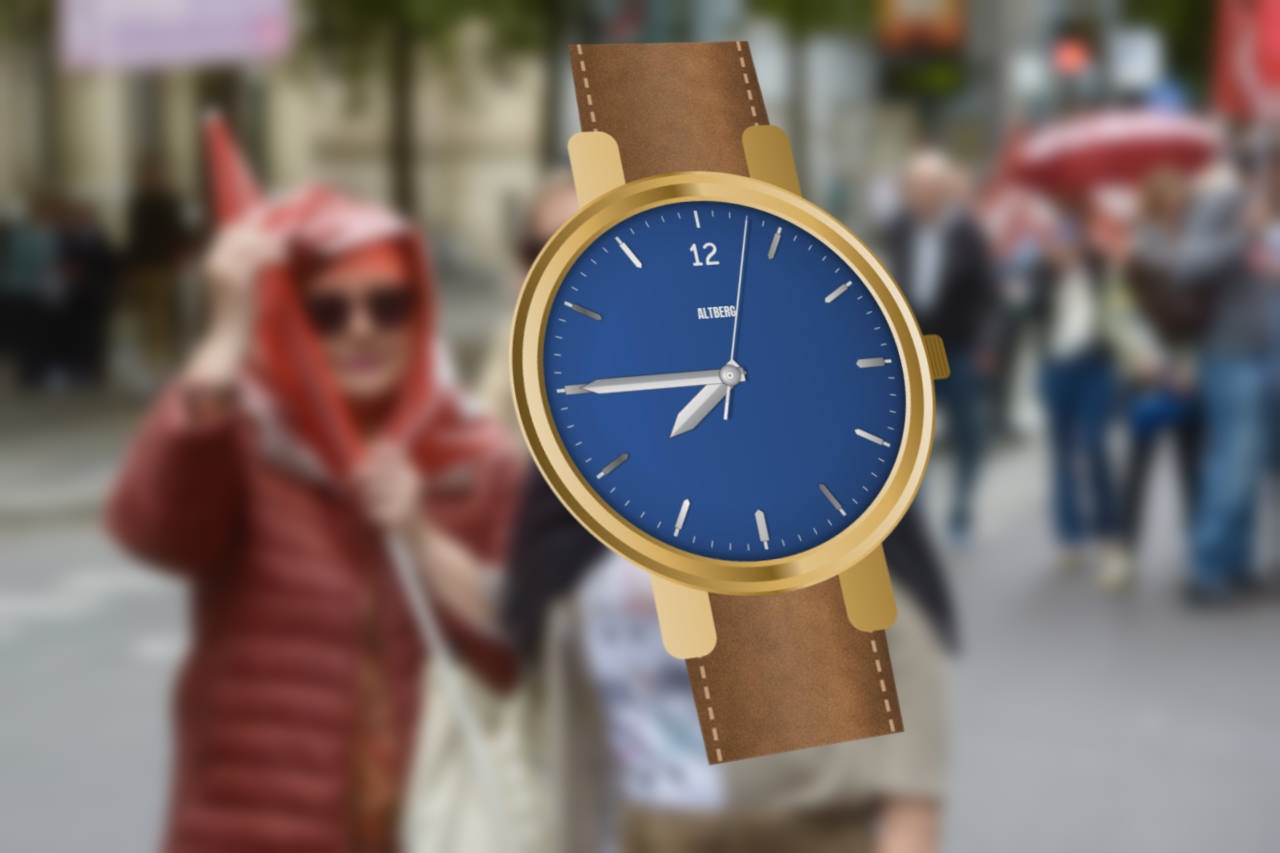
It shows {"hour": 7, "minute": 45, "second": 3}
